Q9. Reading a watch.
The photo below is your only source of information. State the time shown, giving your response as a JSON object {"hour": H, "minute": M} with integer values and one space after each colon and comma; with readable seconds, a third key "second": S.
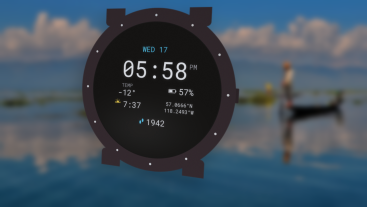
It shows {"hour": 5, "minute": 58}
